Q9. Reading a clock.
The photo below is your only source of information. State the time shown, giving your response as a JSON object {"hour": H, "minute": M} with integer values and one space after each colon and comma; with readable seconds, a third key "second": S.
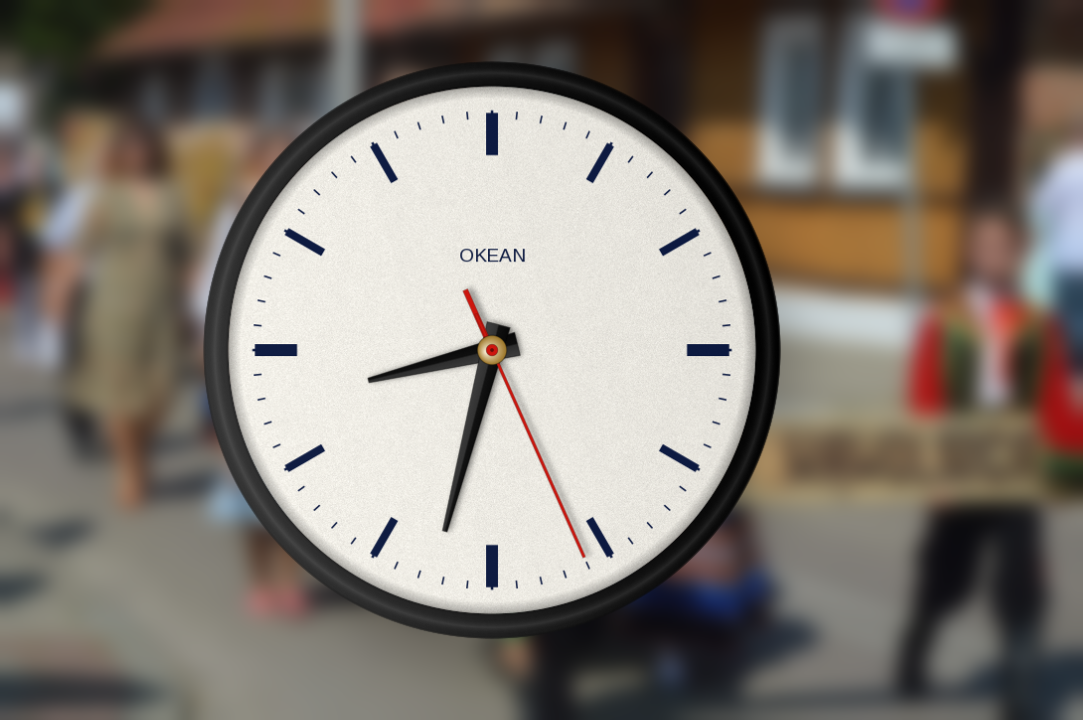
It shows {"hour": 8, "minute": 32, "second": 26}
